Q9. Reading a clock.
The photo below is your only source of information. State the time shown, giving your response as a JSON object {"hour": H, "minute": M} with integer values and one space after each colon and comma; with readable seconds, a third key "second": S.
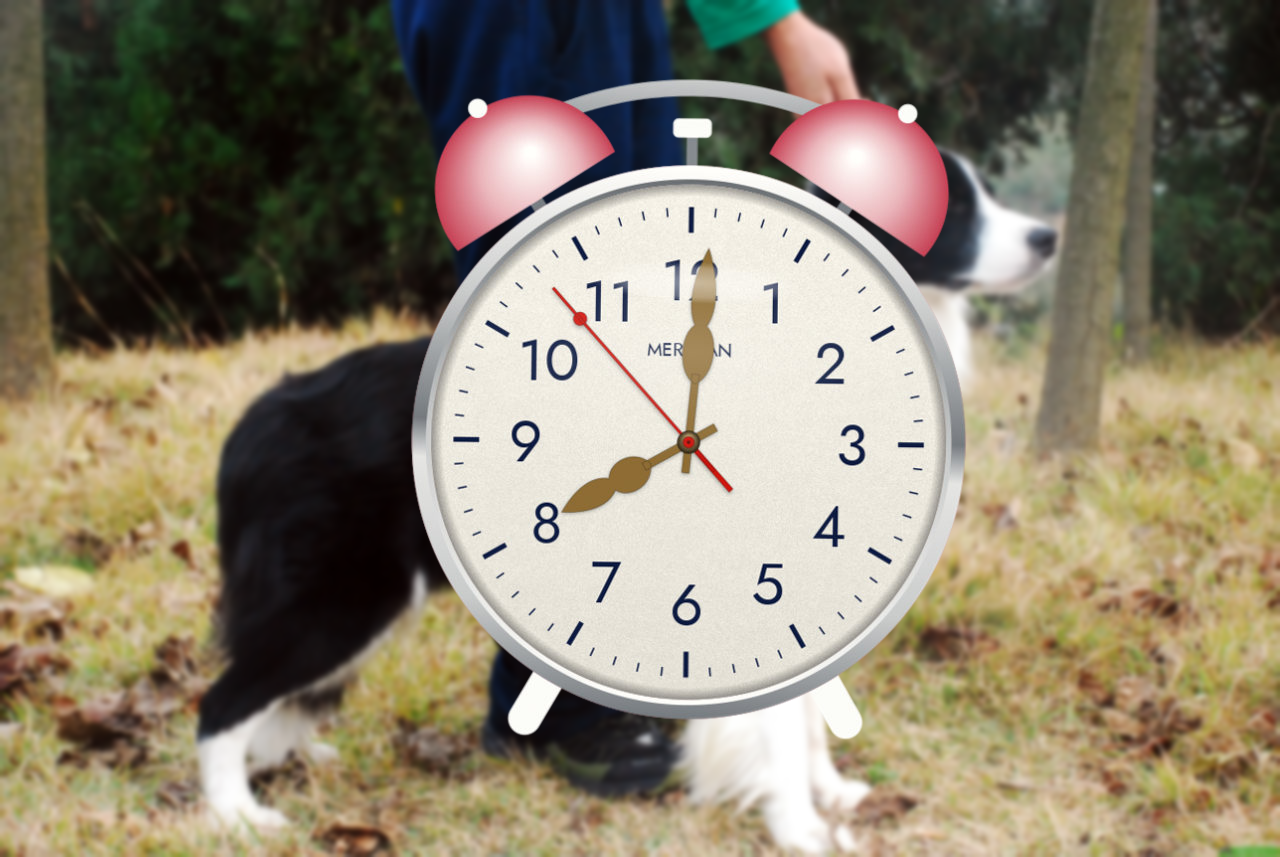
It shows {"hour": 8, "minute": 0, "second": 53}
